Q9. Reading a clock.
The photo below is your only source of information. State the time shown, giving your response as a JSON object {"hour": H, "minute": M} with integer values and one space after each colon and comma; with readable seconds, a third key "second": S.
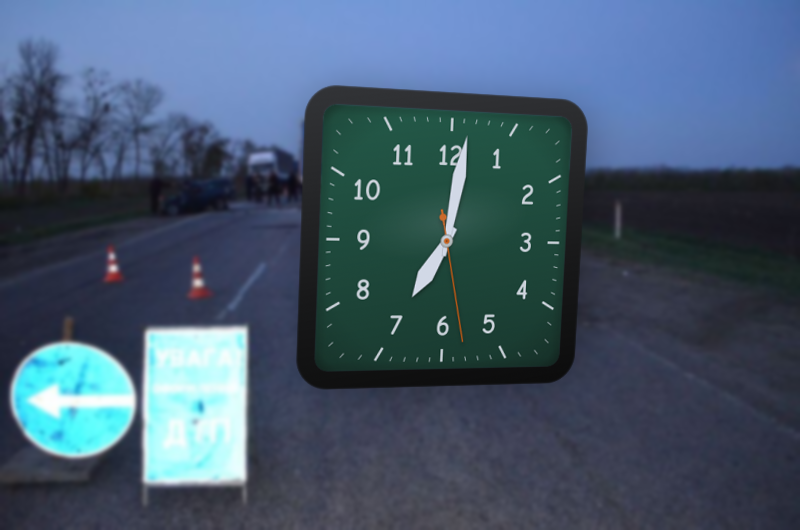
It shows {"hour": 7, "minute": 1, "second": 28}
